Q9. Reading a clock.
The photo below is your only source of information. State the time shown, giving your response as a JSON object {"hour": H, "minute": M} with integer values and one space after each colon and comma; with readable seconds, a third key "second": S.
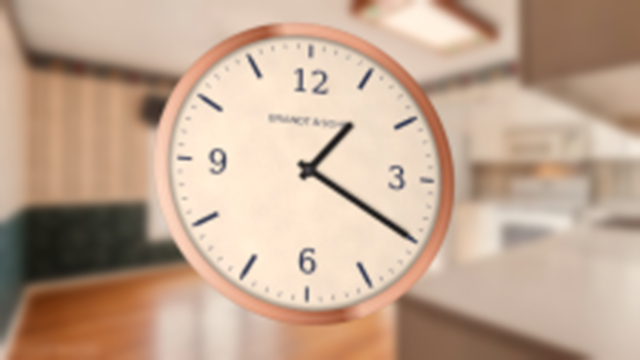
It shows {"hour": 1, "minute": 20}
